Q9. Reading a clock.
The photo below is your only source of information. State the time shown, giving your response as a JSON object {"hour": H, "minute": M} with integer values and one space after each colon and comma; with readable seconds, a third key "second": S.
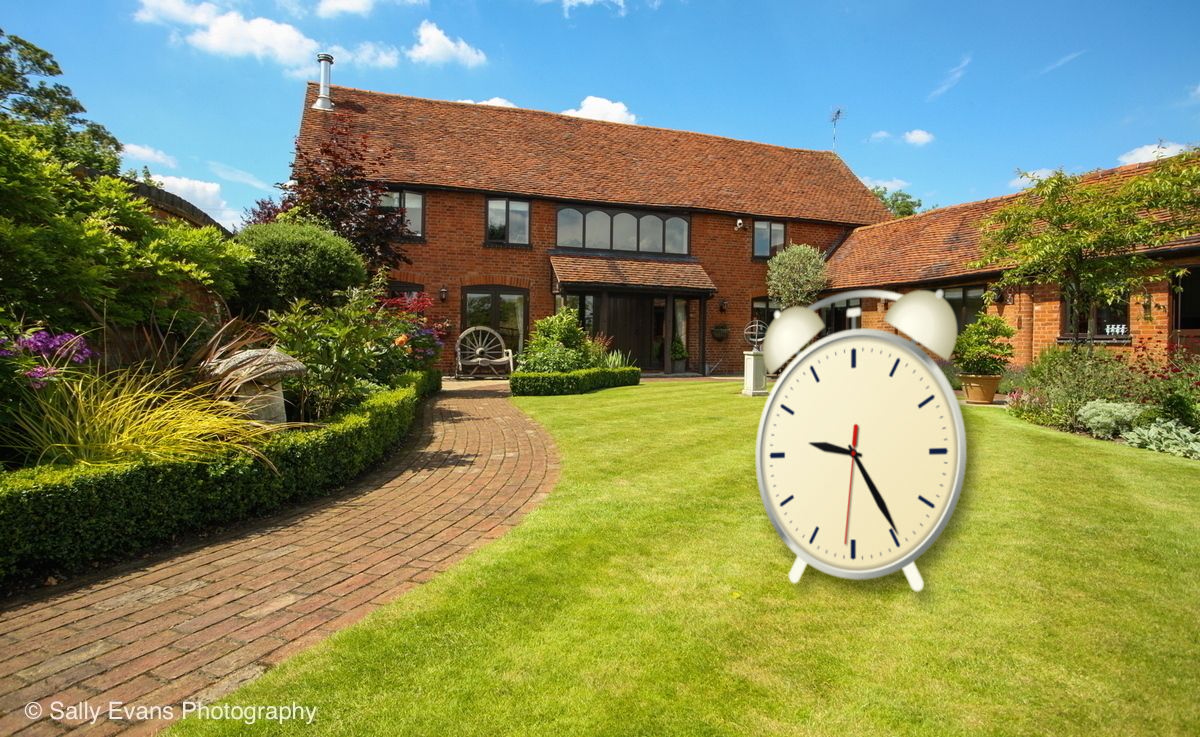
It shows {"hour": 9, "minute": 24, "second": 31}
